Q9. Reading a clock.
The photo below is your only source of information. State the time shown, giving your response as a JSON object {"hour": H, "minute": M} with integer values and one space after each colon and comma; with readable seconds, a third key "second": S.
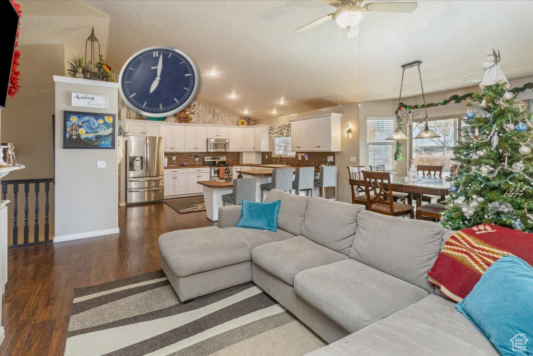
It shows {"hour": 7, "minute": 2}
